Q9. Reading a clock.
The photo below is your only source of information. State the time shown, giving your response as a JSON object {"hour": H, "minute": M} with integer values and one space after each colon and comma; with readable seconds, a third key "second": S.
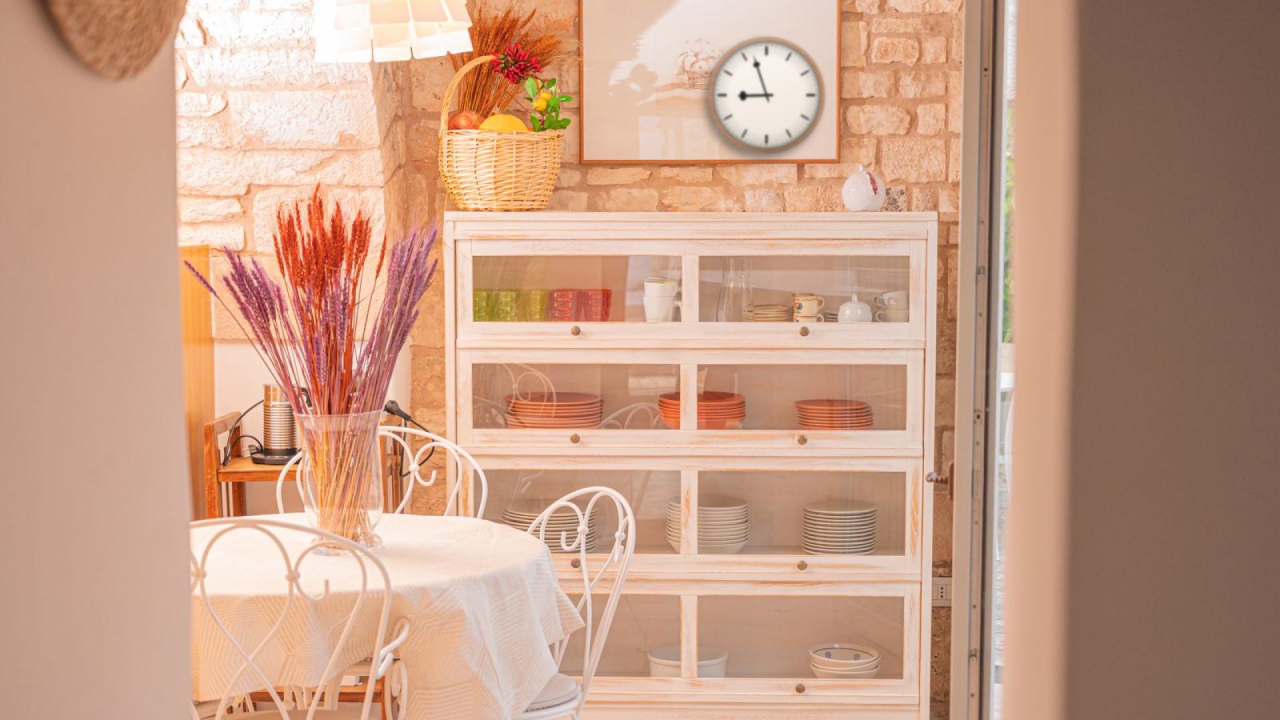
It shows {"hour": 8, "minute": 57}
